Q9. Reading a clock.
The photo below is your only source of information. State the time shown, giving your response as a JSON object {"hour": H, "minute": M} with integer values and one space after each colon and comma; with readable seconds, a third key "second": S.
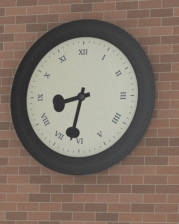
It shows {"hour": 8, "minute": 32}
